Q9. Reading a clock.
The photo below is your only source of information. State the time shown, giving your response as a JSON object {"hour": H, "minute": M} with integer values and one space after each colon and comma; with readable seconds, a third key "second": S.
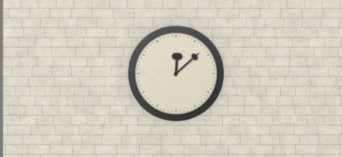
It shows {"hour": 12, "minute": 8}
